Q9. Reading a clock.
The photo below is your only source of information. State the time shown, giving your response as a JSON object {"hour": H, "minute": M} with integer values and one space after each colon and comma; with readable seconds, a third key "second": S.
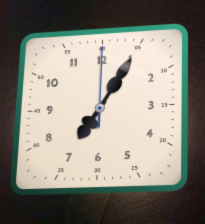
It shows {"hour": 7, "minute": 5, "second": 0}
